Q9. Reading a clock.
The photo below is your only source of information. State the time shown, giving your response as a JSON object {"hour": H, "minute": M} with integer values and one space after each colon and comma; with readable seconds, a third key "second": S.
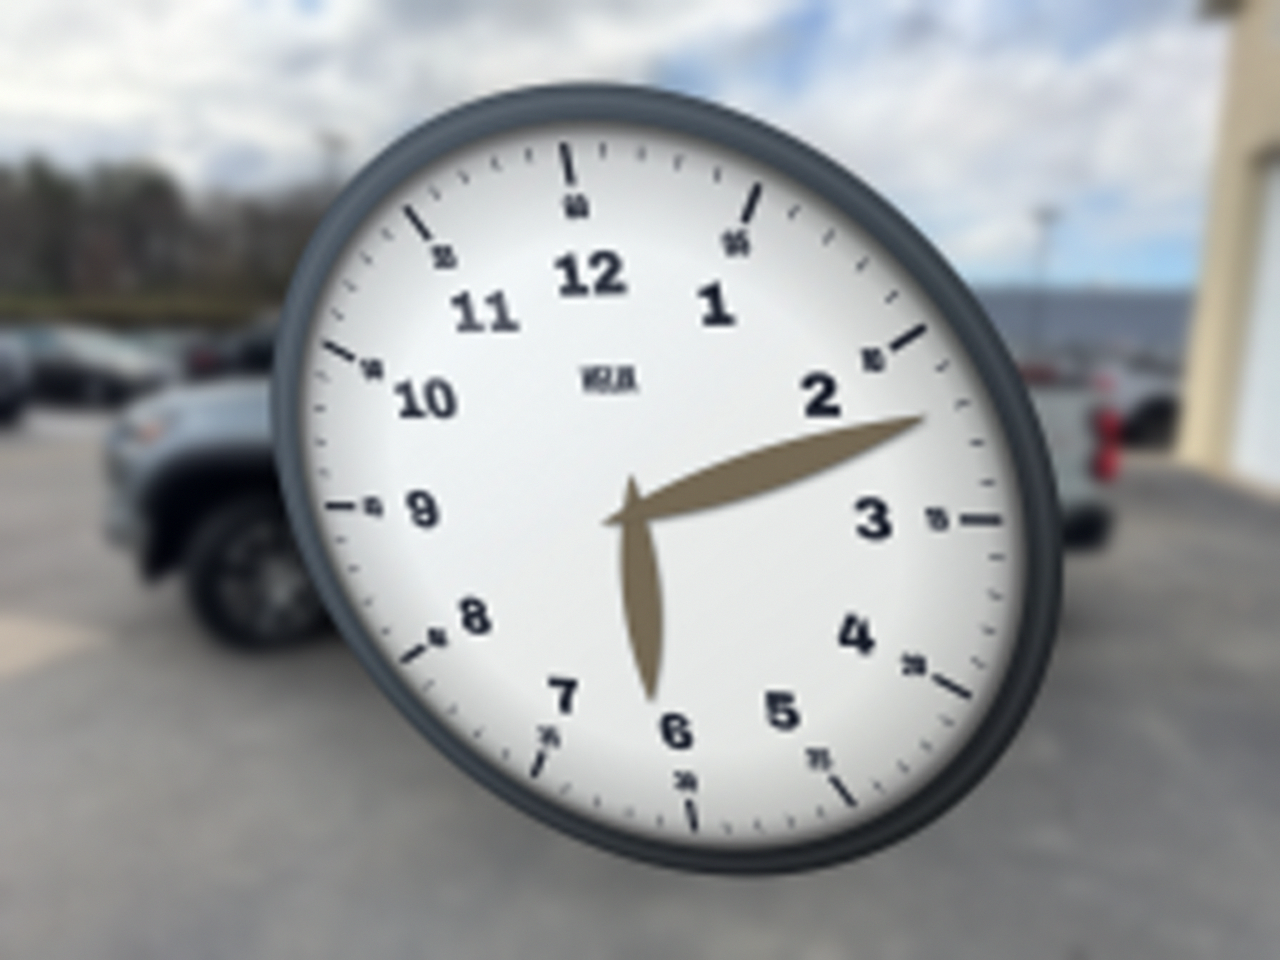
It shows {"hour": 6, "minute": 12}
